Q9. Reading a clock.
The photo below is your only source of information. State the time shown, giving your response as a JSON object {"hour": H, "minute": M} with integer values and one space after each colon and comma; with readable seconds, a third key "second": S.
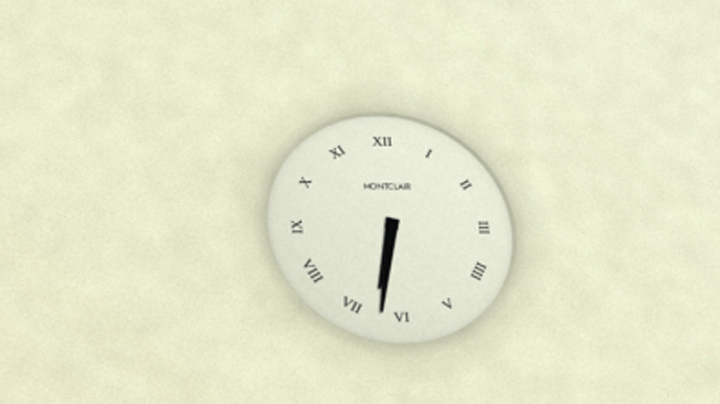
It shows {"hour": 6, "minute": 32}
